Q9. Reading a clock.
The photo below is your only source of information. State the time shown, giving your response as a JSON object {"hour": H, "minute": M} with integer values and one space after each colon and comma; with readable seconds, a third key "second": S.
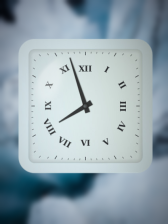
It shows {"hour": 7, "minute": 57}
